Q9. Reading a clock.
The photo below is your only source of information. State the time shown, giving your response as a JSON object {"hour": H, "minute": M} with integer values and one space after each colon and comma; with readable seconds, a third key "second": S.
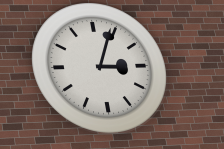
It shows {"hour": 3, "minute": 4}
